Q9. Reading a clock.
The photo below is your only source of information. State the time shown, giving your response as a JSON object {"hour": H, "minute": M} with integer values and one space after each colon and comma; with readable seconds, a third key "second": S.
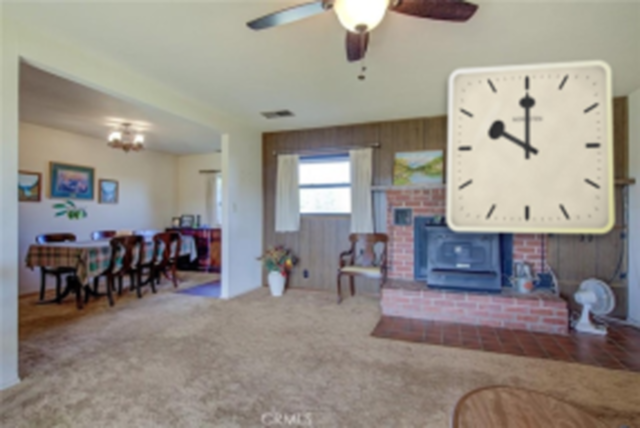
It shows {"hour": 10, "minute": 0}
